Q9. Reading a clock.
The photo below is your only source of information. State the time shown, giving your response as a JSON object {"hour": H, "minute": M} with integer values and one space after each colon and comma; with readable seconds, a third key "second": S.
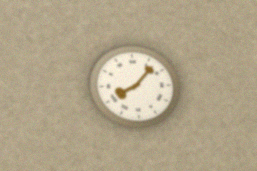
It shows {"hour": 8, "minute": 7}
